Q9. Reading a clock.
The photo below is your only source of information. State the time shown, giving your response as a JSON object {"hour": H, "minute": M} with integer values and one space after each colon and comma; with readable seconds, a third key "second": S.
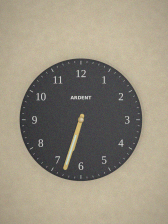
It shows {"hour": 6, "minute": 33}
